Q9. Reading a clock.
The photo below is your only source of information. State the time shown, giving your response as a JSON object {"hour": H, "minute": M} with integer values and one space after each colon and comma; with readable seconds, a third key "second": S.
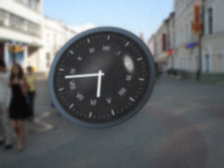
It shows {"hour": 5, "minute": 43}
